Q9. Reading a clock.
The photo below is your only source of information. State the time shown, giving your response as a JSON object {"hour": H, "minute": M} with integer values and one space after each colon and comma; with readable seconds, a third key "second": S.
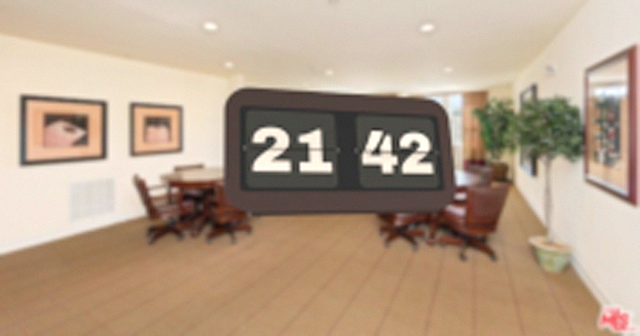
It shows {"hour": 21, "minute": 42}
